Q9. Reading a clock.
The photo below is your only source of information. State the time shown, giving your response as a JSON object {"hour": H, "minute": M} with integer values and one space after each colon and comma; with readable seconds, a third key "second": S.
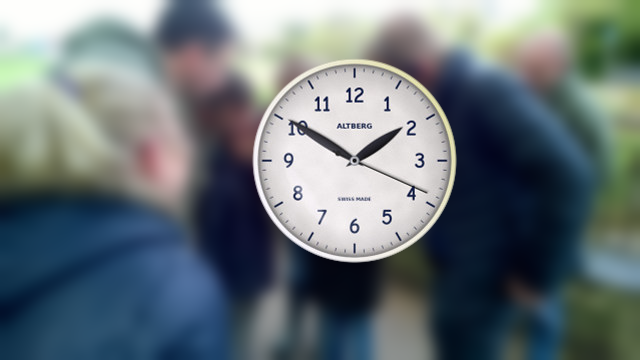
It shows {"hour": 1, "minute": 50, "second": 19}
